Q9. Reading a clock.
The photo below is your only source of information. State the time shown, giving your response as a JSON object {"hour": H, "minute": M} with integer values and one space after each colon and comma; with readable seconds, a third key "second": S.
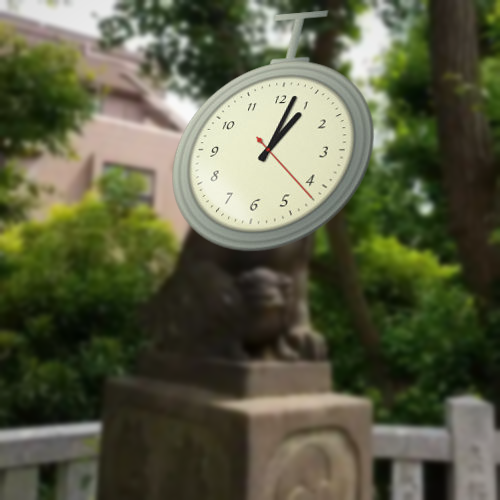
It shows {"hour": 1, "minute": 2, "second": 22}
